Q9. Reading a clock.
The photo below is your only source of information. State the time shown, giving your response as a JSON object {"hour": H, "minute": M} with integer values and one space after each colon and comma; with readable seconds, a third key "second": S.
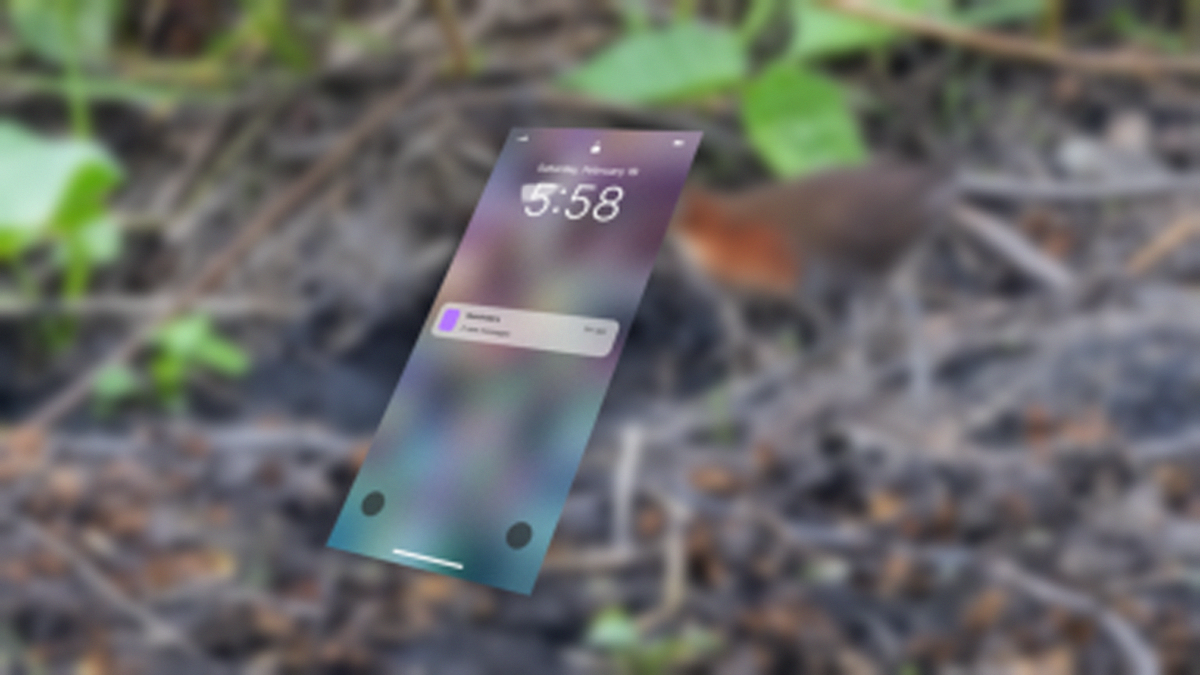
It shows {"hour": 5, "minute": 58}
